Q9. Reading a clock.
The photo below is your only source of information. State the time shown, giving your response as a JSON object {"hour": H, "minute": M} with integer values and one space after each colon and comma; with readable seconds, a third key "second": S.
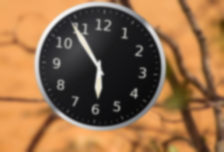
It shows {"hour": 5, "minute": 54}
